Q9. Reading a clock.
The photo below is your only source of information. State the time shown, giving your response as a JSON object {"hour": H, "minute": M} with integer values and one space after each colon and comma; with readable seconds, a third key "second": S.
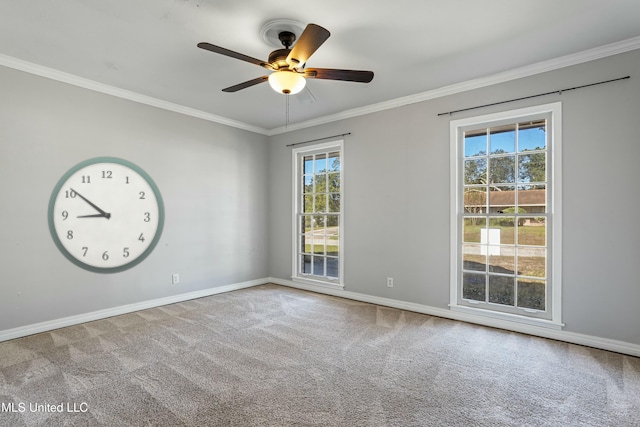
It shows {"hour": 8, "minute": 51}
